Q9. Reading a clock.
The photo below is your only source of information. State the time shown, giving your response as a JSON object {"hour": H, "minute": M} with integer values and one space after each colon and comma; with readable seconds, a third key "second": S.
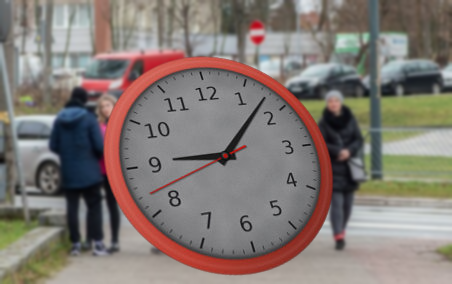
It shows {"hour": 9, "minute": 7, "second": 42}
